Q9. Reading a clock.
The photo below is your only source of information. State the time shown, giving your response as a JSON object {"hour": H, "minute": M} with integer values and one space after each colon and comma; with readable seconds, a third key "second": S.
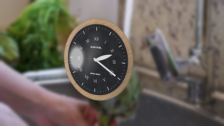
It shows {"hour": 2, "minute": 20}
